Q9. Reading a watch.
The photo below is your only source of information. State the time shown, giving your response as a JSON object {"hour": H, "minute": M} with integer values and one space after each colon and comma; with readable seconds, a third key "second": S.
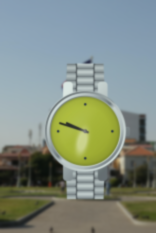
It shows {"hour": 9, "minute": 48}
